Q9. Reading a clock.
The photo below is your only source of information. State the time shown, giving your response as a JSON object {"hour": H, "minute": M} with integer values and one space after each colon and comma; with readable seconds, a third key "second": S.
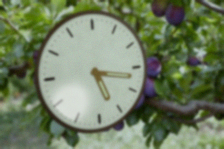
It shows {"hour": 5, "minute": 17}
